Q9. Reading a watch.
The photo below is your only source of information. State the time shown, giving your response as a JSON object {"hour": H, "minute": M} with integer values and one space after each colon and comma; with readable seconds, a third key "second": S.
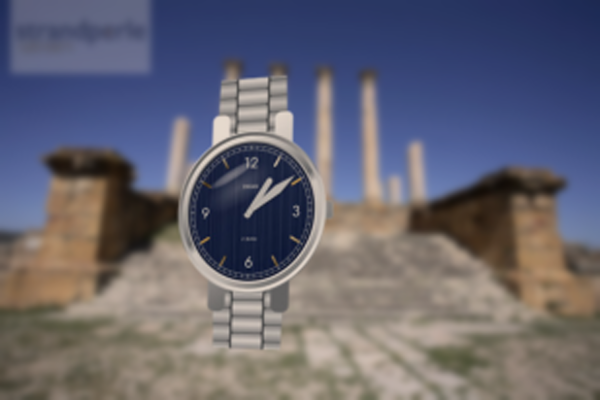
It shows {"hour": 1, "minute": 9}
